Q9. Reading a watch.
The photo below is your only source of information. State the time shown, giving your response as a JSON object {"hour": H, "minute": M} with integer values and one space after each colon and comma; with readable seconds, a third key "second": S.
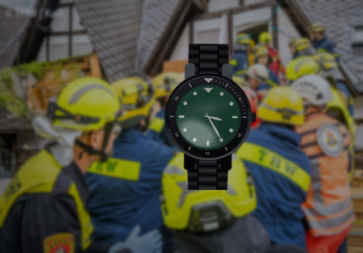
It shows {"hour": 3, "minute": 25}
